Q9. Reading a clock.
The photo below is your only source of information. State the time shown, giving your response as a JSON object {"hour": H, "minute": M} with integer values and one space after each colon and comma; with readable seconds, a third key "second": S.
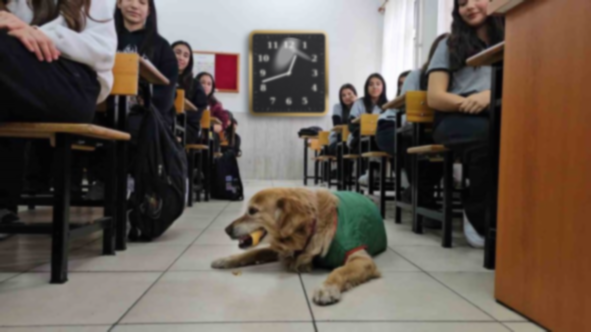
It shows {"hour": 12, "minute": 42}
